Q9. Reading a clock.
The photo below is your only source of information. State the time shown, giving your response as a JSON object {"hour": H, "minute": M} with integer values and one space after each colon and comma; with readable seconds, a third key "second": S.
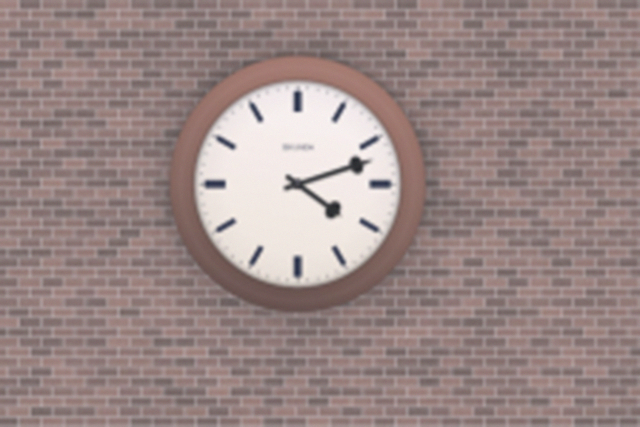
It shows {"hour": 4, "minute": 12}
